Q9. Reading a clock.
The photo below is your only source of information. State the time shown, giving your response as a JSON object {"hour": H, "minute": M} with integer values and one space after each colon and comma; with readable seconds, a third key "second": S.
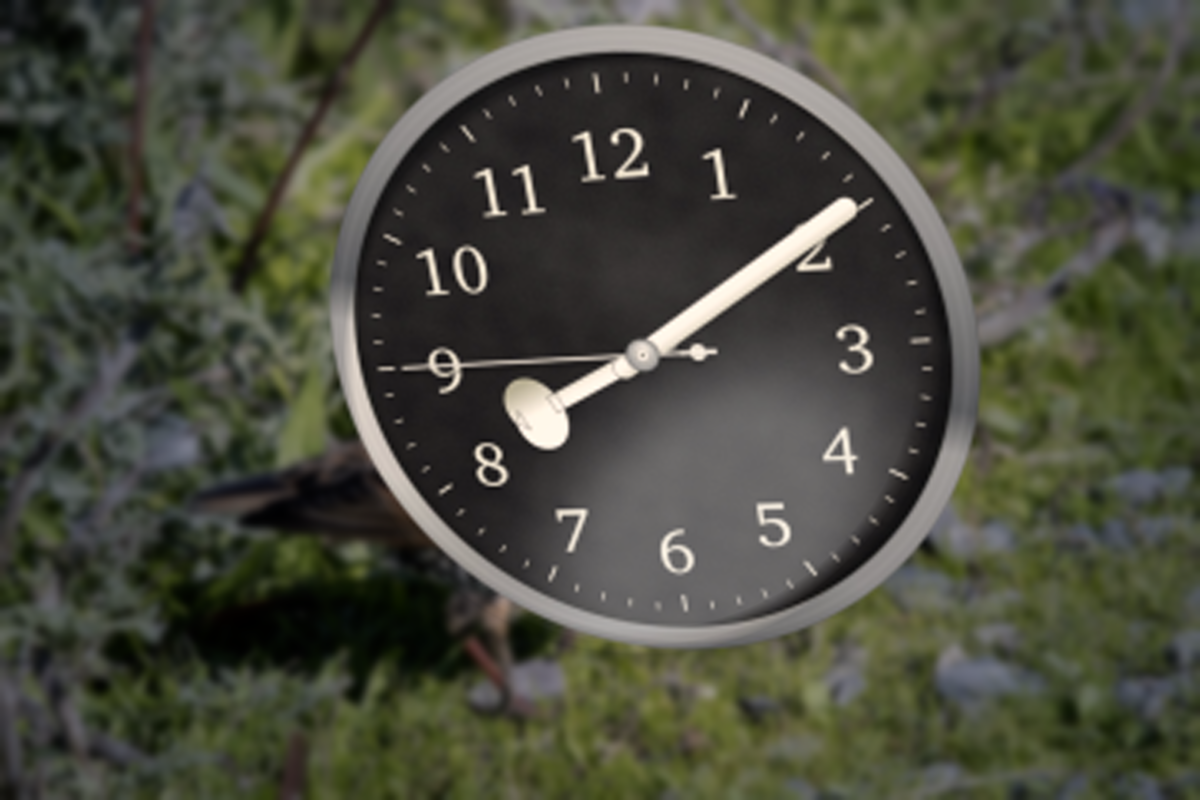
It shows {"hour": 8, "minute": 9, "second": 45}
